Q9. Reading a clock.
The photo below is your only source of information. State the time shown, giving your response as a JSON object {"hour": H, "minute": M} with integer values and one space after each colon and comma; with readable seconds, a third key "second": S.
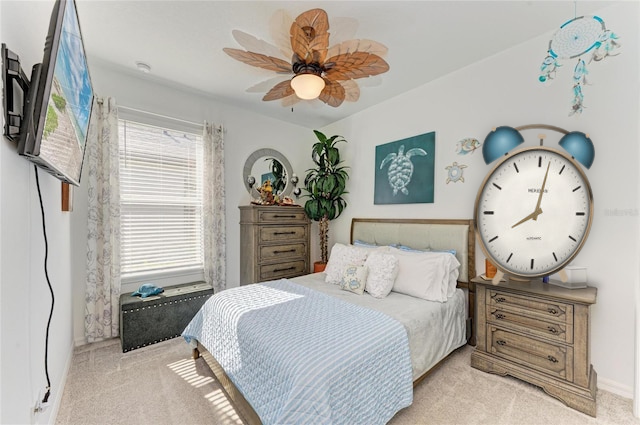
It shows {"hour": 8, "minute": 2}
